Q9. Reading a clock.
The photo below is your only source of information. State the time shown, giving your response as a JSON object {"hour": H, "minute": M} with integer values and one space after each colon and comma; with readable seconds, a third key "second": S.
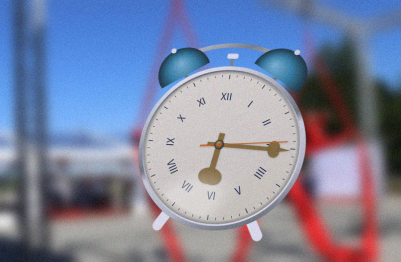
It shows {"hour": 6, "minute": 15, "second": 14}
